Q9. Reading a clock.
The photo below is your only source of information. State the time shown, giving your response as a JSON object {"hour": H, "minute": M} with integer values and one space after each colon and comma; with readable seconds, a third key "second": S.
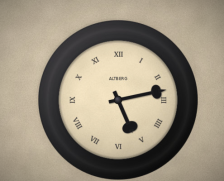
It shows {"hour": 5, "minute": 13}
